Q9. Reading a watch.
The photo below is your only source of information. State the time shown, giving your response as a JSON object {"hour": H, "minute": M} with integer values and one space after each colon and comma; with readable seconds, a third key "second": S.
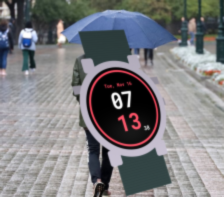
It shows {"hour": 7, "minute": 13}
